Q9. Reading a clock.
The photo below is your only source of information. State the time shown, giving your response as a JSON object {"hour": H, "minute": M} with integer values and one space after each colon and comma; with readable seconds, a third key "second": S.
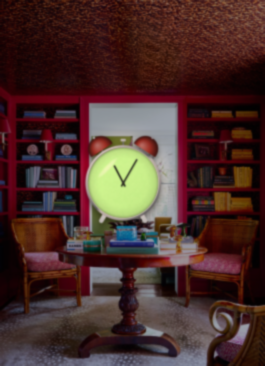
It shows {"hour": 11, "minute": 5}
